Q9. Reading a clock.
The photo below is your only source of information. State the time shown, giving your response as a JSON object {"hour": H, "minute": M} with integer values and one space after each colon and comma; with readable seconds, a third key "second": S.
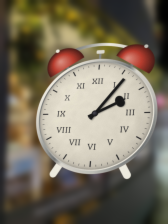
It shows {"hour": 2, "minute": 6}
